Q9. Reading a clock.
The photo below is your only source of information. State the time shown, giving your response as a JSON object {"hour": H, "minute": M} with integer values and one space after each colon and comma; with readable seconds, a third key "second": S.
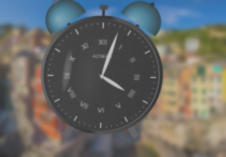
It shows {"hour": 4, "minute": 3}
